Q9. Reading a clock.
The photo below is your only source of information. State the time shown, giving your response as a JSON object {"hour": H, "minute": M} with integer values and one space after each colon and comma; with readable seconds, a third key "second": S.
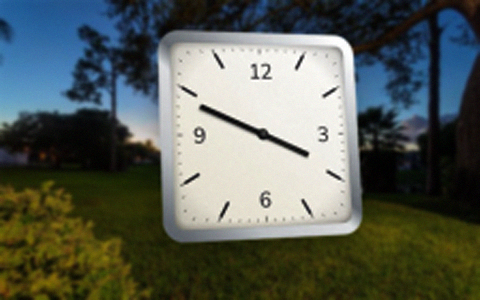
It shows {"hour": 3, "minute": 49}
